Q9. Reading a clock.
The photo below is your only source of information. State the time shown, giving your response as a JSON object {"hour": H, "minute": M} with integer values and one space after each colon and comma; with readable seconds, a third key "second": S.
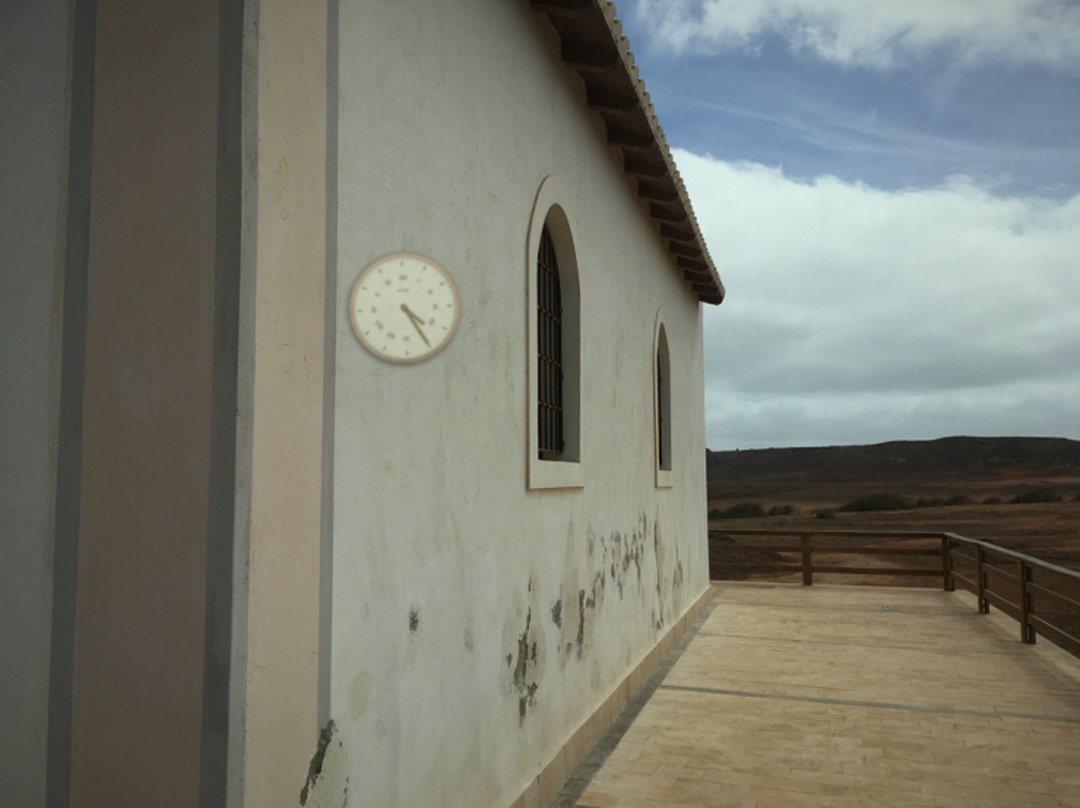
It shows {"hour": 4, "minute": 25}
